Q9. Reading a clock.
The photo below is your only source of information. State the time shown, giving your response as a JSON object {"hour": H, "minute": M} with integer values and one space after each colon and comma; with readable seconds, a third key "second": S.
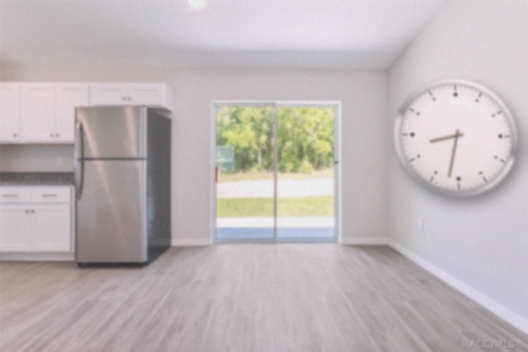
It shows {"hour": 8, "minute": 32}
